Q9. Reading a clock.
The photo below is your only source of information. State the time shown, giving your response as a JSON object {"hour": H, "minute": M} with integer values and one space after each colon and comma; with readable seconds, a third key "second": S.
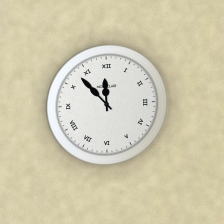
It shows {"hour": 11, "minute": 53}
